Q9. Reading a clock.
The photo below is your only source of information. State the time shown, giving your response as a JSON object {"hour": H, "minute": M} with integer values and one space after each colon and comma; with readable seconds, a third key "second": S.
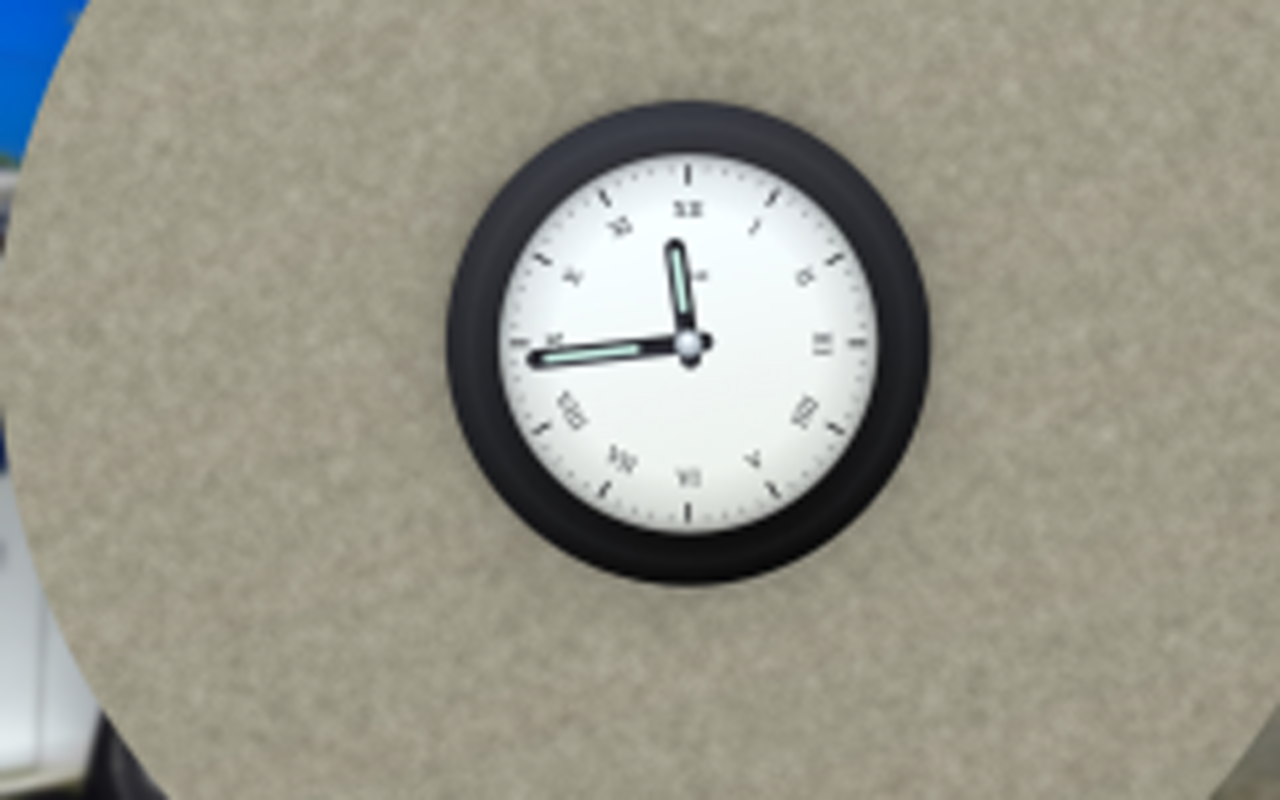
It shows {"hour": 11, "minute": 44}
